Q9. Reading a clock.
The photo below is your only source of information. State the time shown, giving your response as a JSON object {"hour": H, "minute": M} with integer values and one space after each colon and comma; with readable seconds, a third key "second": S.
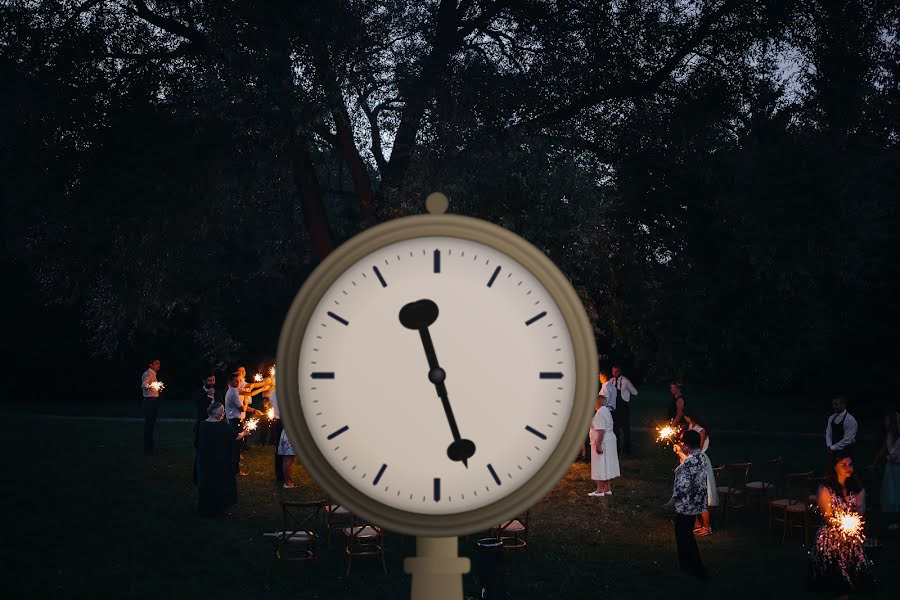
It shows {"hour": 11, "minute": 27}
